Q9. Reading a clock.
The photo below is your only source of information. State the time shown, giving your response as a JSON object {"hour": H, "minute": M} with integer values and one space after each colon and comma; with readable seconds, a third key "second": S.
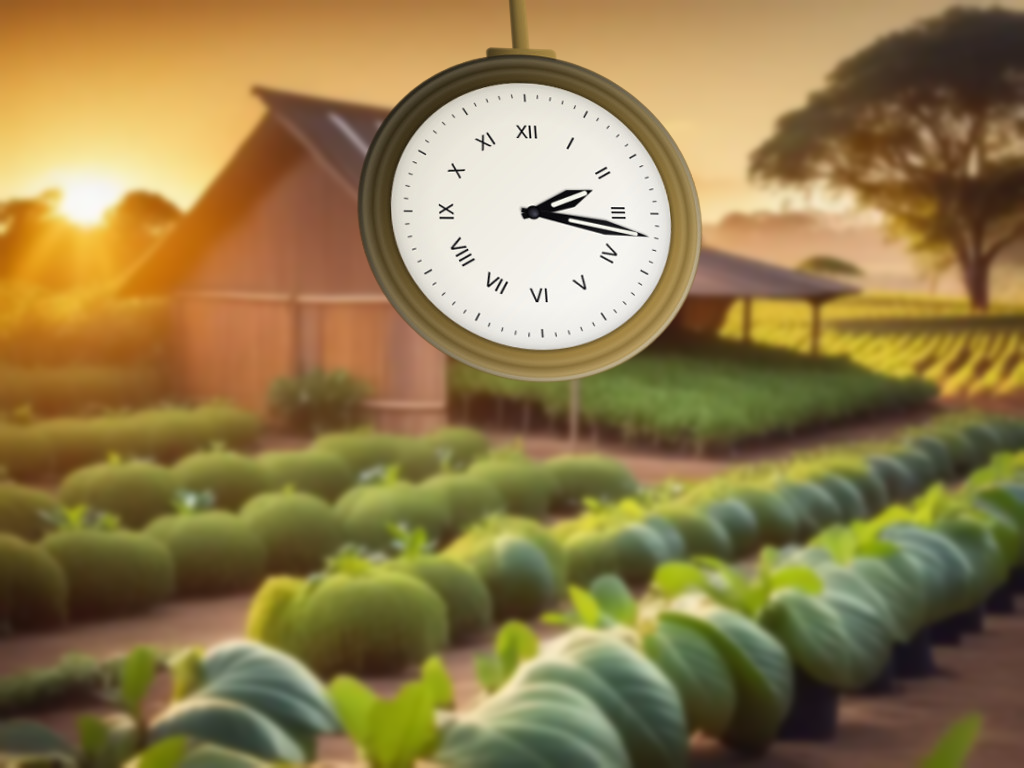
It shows {"hour": 2, "minute": 17}
